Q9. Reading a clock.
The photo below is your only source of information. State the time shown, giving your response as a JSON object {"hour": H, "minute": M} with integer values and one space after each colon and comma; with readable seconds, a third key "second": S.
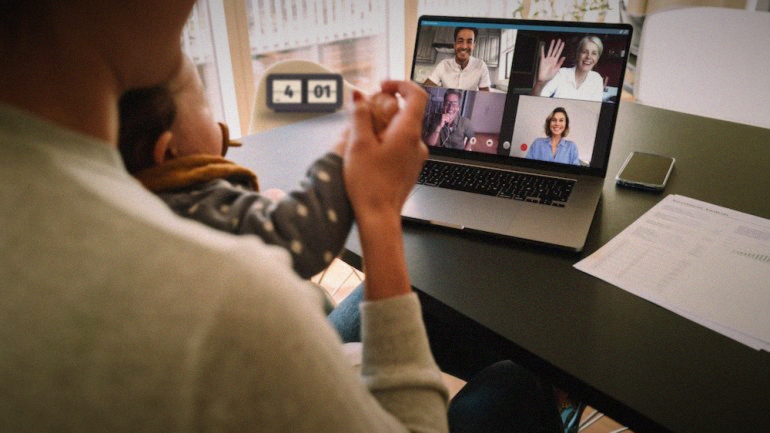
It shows {"hour": 4, "minute": 1}
